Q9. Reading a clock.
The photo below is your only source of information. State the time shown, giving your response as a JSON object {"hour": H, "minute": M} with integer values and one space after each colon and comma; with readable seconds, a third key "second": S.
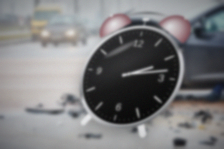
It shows {"hour": 2, "minute": 13}
